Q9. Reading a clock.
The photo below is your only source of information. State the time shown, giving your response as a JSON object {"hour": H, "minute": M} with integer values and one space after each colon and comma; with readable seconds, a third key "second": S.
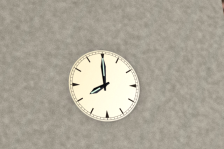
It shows {"hour": 8, "minute": 0}
